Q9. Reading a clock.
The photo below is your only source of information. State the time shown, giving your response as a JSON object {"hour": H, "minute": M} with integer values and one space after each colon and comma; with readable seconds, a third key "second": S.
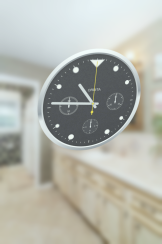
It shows {"hour": 10, "minute": 46}
